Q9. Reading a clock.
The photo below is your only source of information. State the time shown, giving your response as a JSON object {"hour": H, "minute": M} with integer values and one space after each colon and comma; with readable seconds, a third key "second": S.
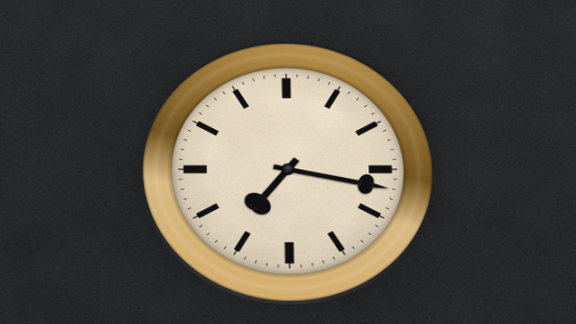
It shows {"hour": 7, "minute": 17}
